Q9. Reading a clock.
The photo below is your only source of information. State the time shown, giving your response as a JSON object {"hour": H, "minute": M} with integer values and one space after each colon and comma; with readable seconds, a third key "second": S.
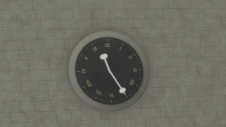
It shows {"hour": 11, "minute": 25}
